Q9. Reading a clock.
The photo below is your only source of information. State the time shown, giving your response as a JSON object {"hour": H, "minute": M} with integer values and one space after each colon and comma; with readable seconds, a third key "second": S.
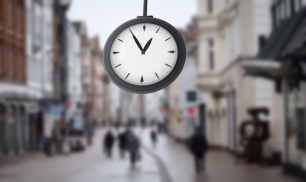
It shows {"hour": 12, "minute": 55}
